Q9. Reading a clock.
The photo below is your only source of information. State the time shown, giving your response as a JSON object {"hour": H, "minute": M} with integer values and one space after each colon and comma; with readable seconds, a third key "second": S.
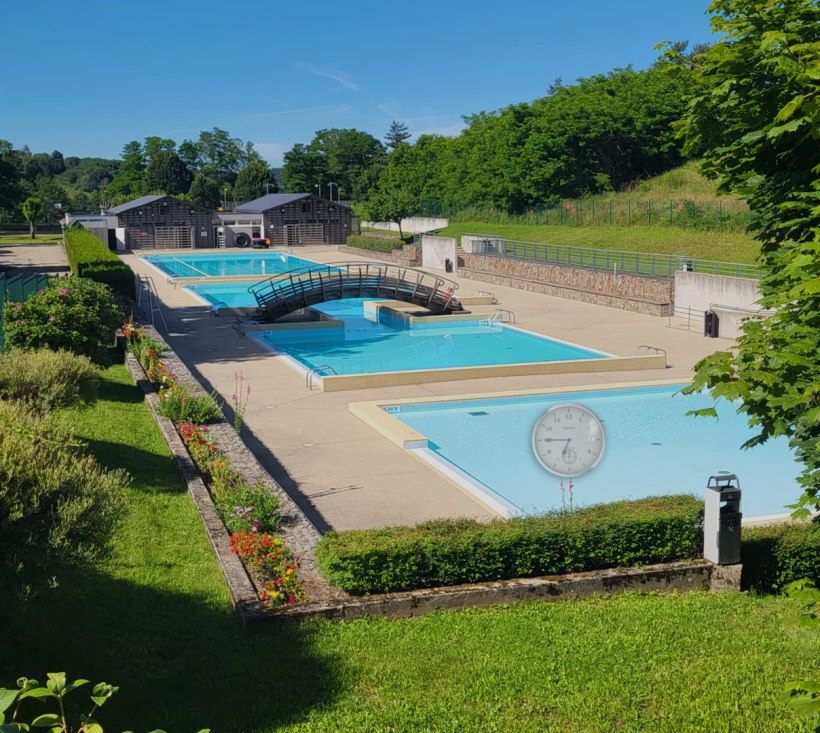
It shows {"hour": 6, "minute": 45}
